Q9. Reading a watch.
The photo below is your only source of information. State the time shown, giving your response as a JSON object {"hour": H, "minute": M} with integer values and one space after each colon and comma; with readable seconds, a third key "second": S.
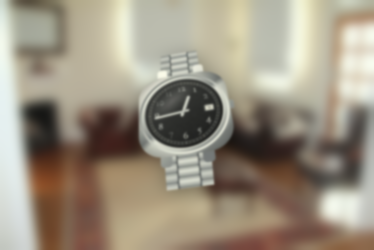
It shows {"hour": 12, "minute": 44}
